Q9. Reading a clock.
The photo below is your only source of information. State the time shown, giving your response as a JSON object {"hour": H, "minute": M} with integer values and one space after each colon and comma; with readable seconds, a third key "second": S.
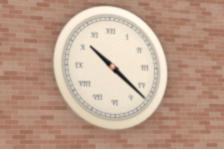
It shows {"hour": 10, "minute": 22}
